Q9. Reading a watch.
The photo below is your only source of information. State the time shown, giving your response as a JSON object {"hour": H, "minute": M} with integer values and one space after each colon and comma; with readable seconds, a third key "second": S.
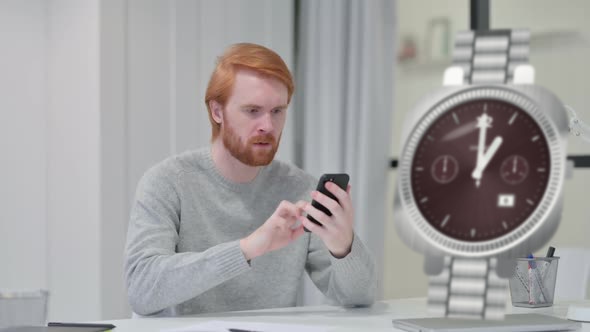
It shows {"hour": 1, "minute": 0}
